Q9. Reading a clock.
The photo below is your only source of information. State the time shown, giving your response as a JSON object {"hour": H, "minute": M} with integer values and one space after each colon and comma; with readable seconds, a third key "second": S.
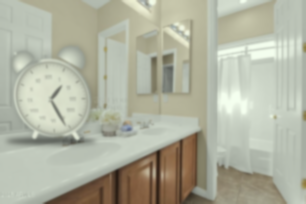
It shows {"hour": 1, "minute": 26}
